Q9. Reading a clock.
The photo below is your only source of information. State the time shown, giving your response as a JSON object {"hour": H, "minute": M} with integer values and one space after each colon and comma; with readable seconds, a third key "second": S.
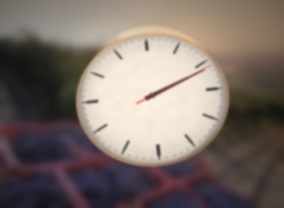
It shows {"hour": 2, "minute": 11, "second": 11}
